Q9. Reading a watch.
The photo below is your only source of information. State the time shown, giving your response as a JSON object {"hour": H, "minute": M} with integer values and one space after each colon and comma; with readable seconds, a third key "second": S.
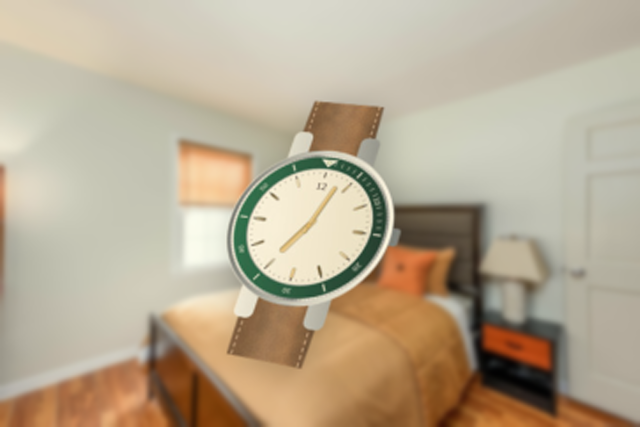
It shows {"hour": 7, "minute": 3}
